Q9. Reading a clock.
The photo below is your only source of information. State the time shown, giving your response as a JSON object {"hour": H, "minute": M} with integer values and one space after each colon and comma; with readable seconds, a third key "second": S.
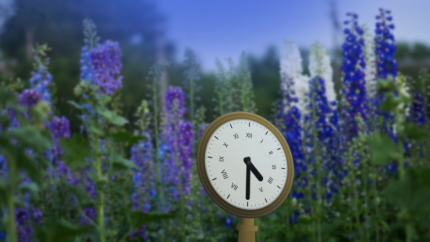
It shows {"hour": 4, "minute": 30}
